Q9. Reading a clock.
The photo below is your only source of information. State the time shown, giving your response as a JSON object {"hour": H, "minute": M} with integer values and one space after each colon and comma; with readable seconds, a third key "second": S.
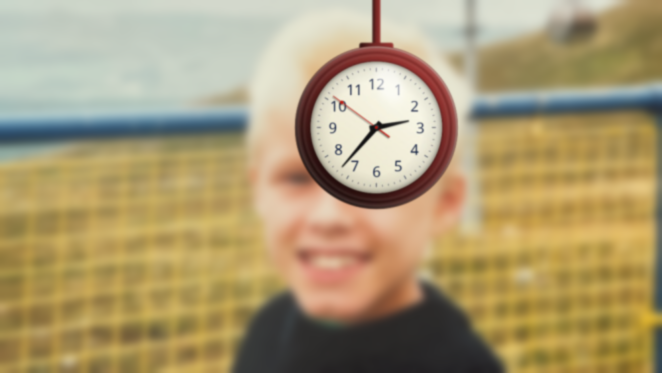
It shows {"hour": 2, "minute": 36, "second": 51}
